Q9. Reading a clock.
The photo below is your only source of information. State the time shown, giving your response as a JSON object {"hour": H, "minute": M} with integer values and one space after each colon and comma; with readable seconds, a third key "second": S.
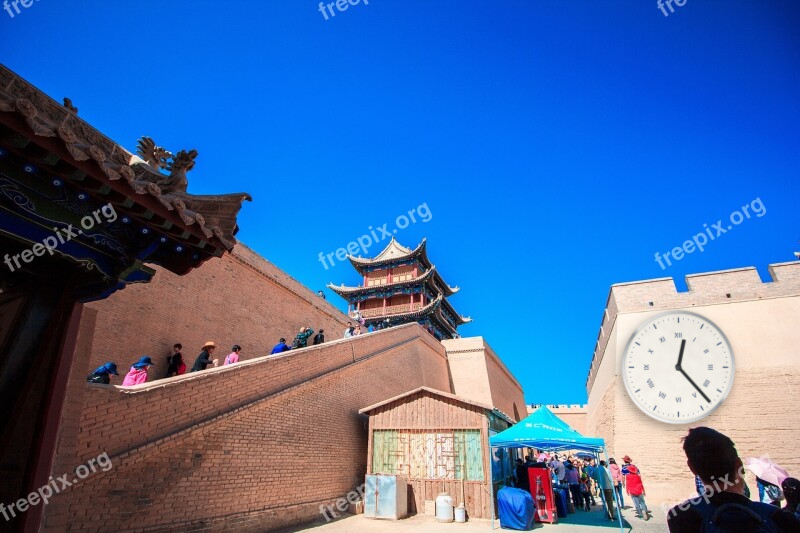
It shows {"hour": 12, "minute": 23}
